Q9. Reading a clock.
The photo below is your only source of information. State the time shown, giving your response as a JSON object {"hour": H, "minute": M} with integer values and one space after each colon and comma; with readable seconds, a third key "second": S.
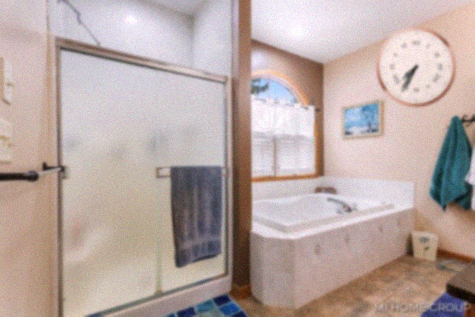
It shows {"hour": 7, "minute": 35}
